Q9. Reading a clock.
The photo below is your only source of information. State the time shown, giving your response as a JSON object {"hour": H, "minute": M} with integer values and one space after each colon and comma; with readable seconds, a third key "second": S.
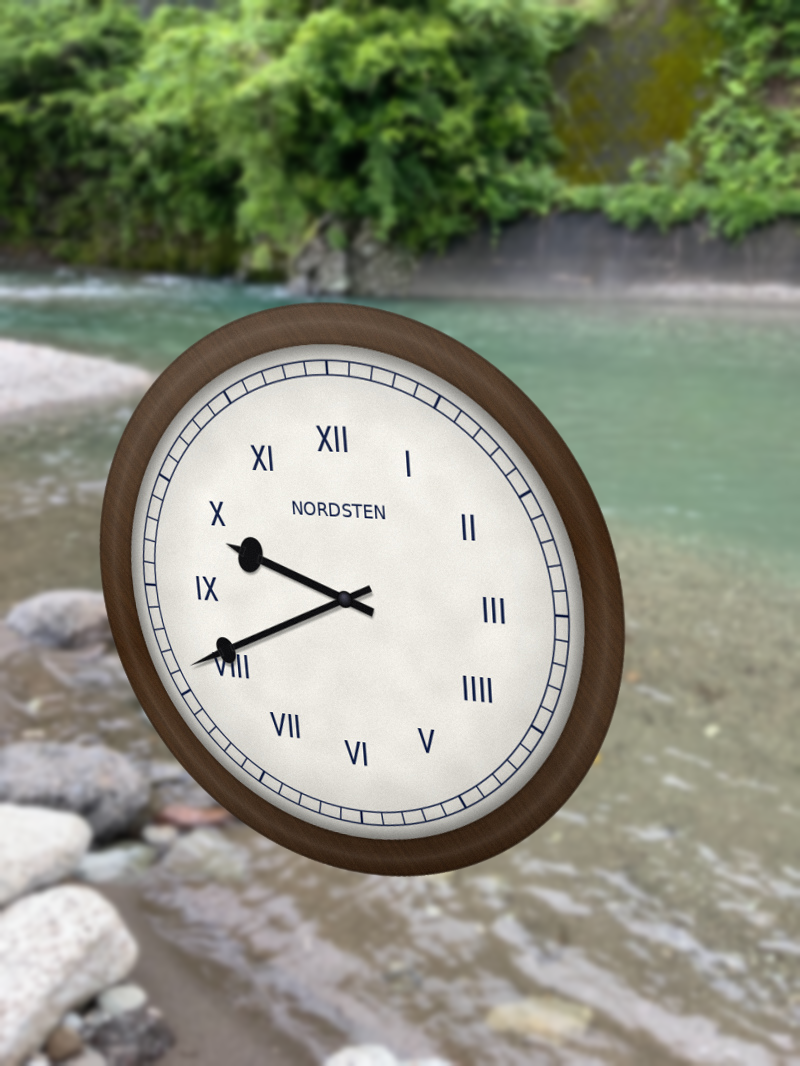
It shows {"hour": 9, "minute": 41}
